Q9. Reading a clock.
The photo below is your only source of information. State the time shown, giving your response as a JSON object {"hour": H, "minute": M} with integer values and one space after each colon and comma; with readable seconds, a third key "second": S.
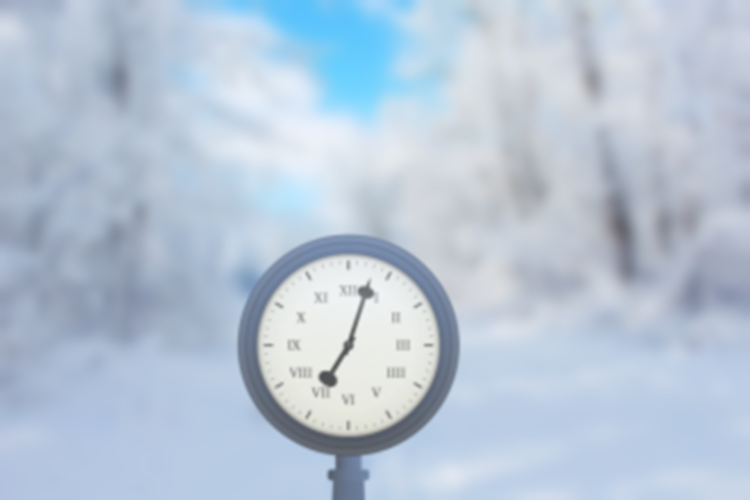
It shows {"hour": 7, "minute": 3}
